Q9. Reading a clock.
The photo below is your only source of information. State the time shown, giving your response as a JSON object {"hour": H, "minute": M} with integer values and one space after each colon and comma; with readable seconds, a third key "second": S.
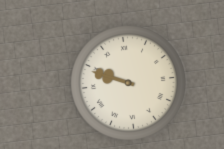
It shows {"hour": 9, "minute": 49}
